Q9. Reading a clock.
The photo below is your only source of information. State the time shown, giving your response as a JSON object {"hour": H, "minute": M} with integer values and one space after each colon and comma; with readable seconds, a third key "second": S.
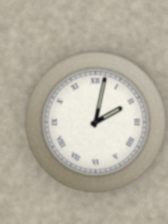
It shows {"hour": 2, "minute": 2}
